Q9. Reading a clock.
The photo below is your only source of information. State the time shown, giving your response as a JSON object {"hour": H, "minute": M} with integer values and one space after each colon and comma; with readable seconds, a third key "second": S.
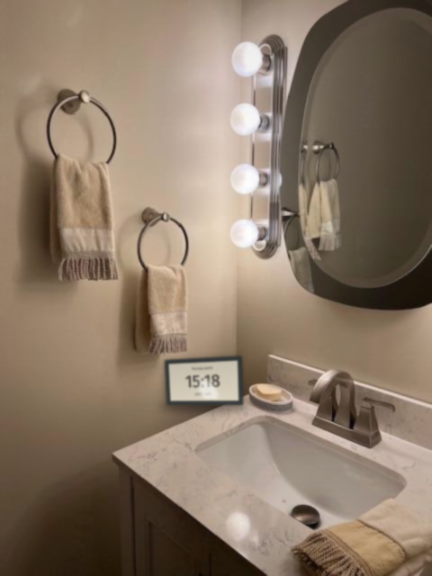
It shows {"hour": 15, "minute": 18}
